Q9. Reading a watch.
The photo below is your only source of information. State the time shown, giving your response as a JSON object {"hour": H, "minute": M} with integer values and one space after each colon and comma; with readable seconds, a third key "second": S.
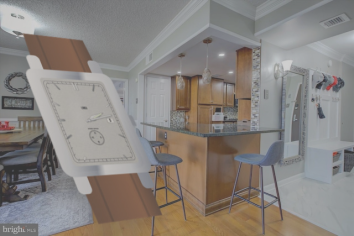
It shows {"hour": 2, "minute": 13}
